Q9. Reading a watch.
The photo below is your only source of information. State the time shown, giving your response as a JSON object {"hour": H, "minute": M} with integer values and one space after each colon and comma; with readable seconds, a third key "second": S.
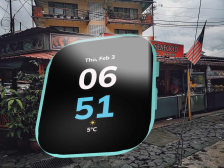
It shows {"hour": 6, "minute": 51}
